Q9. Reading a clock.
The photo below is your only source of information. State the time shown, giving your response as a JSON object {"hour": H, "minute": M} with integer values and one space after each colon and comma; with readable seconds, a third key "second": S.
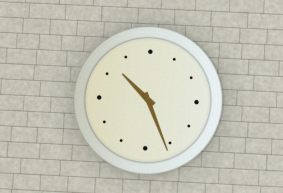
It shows {"hour": 10, "minute": 26}
